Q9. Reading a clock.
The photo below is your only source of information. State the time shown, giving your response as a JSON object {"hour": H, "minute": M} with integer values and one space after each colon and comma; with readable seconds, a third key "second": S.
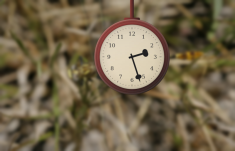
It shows {"hour": 2, "minute": 27}
